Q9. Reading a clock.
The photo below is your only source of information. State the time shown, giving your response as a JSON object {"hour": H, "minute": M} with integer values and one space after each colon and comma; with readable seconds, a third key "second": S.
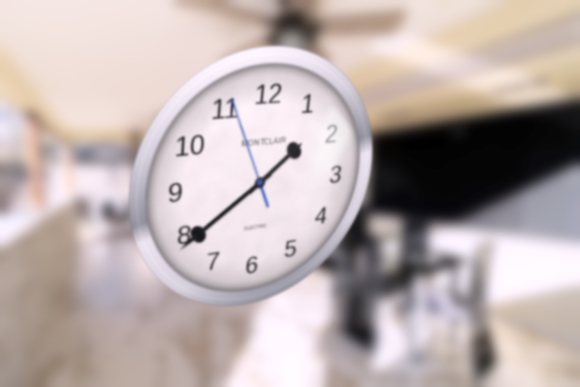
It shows {"hour": 1, "minute": 38, "second": 56}
